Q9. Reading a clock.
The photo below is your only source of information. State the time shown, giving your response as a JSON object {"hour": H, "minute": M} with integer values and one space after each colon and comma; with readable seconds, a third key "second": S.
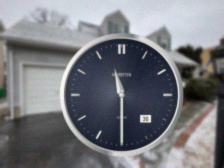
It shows {"hour": 11, "minute": 30}
